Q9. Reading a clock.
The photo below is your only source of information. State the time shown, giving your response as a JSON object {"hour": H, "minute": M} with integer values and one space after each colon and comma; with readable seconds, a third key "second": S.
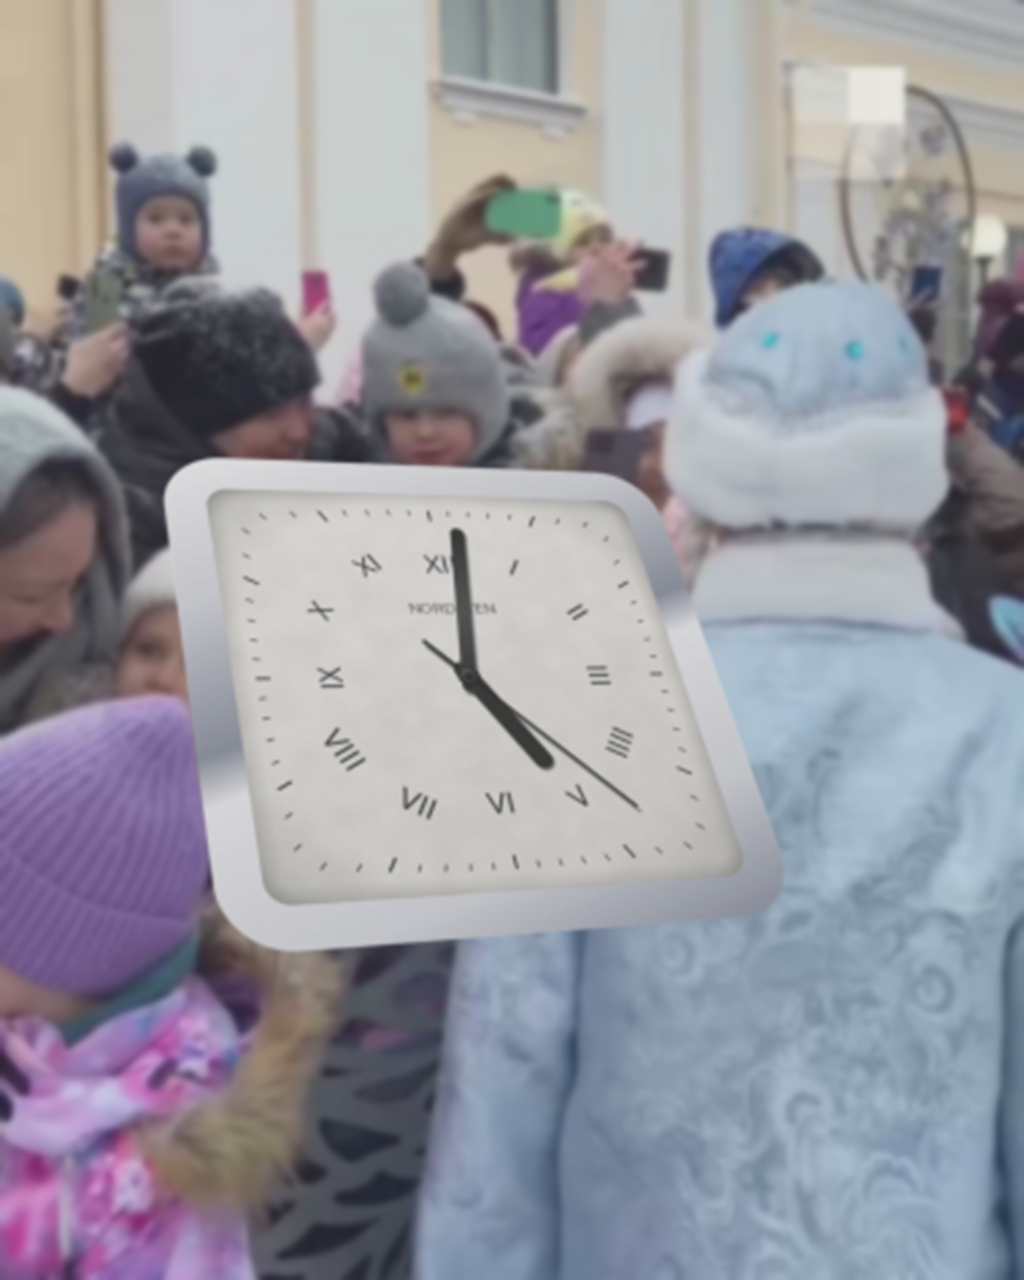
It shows {"hour": 5, "minute": 1, "second": 23}
